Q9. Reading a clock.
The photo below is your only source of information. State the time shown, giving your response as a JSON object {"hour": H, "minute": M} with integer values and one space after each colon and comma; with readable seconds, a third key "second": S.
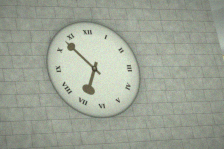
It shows {"hour": 6, "minute": 53}
